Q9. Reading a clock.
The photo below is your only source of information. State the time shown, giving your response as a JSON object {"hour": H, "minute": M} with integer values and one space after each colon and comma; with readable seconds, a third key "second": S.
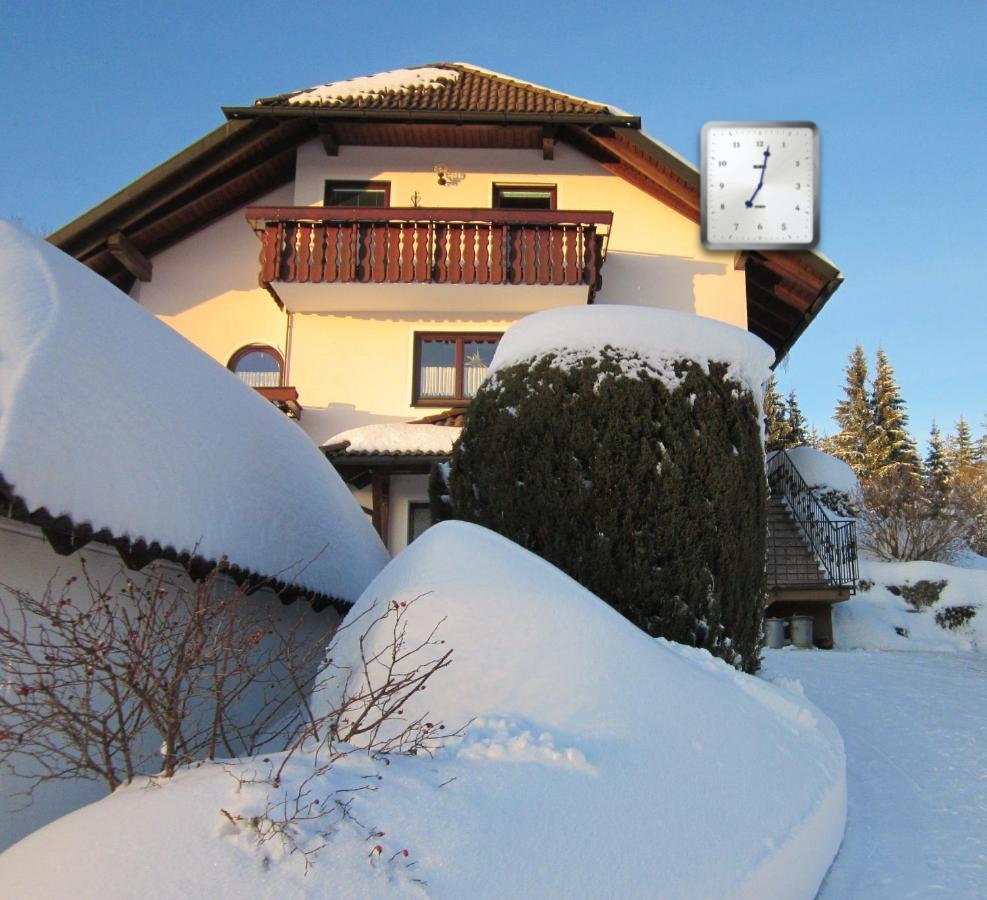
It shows {"hour": 7, "minute": 2}
